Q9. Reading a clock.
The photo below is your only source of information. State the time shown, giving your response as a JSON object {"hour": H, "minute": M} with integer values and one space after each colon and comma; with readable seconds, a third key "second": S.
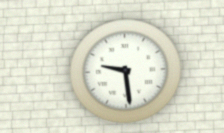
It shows {"hour": 9, "minute": 29}
